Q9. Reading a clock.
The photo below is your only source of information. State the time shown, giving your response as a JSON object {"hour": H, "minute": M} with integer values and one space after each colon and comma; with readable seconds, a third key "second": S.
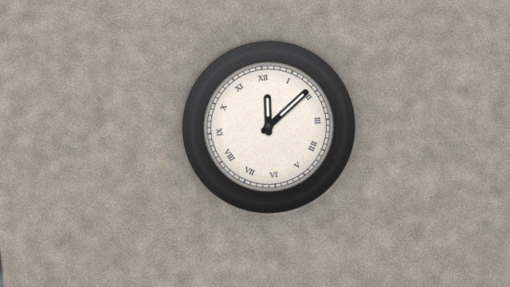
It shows {"hour": 12, "minute": 9}
